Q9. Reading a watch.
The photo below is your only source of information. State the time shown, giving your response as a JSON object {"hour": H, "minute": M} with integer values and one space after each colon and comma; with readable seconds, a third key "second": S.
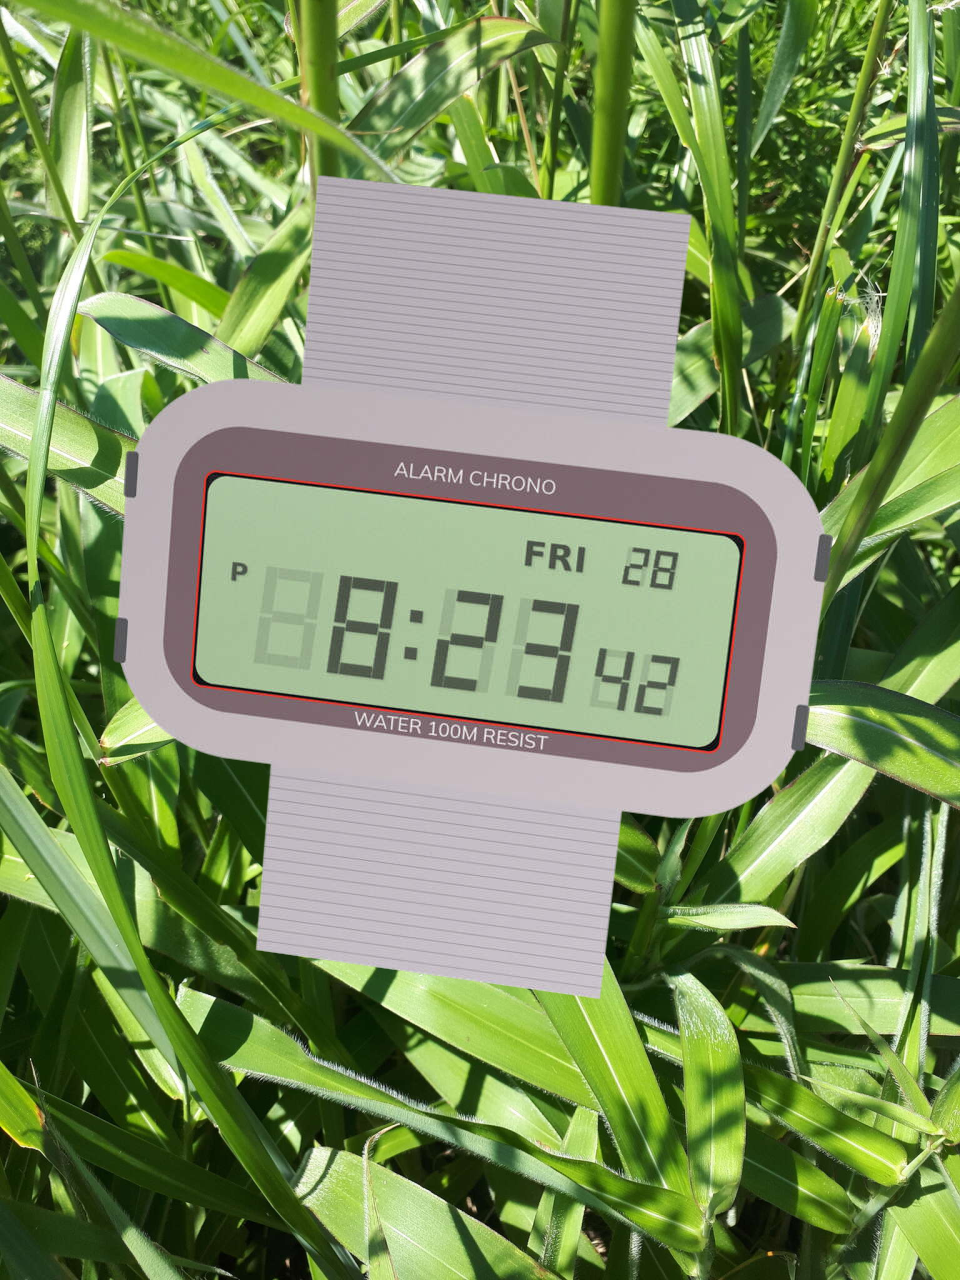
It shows {"hour": 8, "minute": 23, "second": 42}
